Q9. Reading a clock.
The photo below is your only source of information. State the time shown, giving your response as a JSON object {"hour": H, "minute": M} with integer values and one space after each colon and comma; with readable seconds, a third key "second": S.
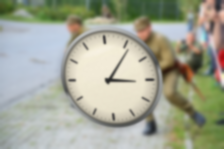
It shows {"hour": 3, "minute": 6}
